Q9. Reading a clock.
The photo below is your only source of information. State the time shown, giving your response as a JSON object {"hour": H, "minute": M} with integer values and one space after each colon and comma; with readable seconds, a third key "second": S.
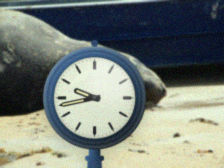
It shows {"hour": 9, "minute": 43}
